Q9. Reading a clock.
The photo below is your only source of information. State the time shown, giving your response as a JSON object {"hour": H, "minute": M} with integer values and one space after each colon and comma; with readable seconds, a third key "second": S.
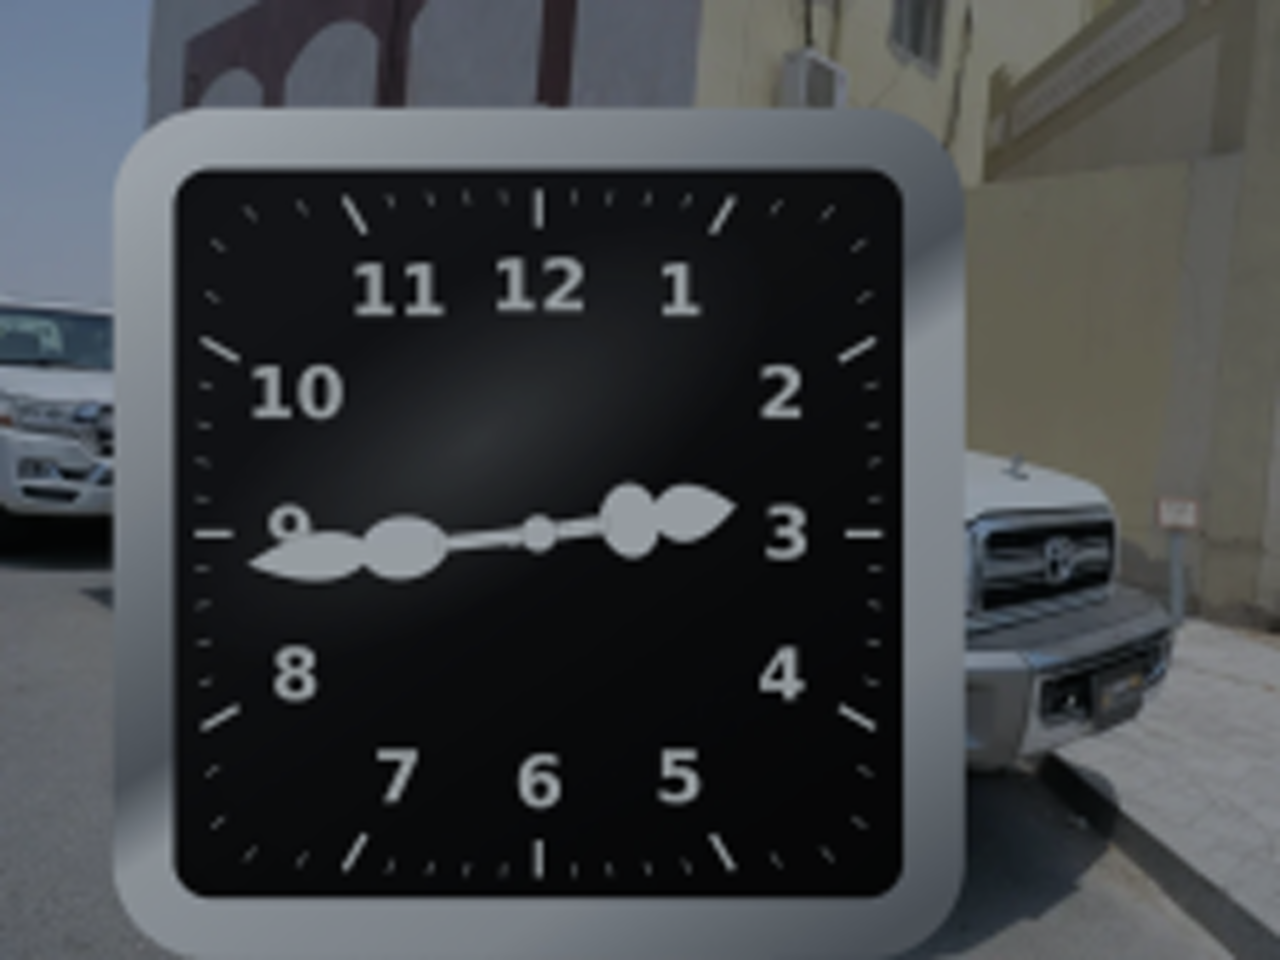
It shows {"hour": 2, "minute": 44}
